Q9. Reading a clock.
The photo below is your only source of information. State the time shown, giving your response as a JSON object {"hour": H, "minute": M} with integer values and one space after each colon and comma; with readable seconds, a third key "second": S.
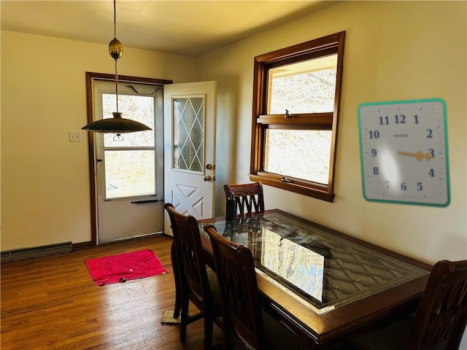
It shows {"hour": 3, "minute": 16}
